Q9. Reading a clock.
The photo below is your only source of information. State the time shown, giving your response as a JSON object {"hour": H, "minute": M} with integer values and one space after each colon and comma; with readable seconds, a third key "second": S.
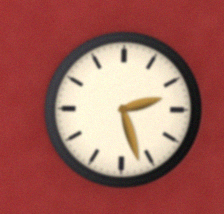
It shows {"hour": 2, "minute": 27}
